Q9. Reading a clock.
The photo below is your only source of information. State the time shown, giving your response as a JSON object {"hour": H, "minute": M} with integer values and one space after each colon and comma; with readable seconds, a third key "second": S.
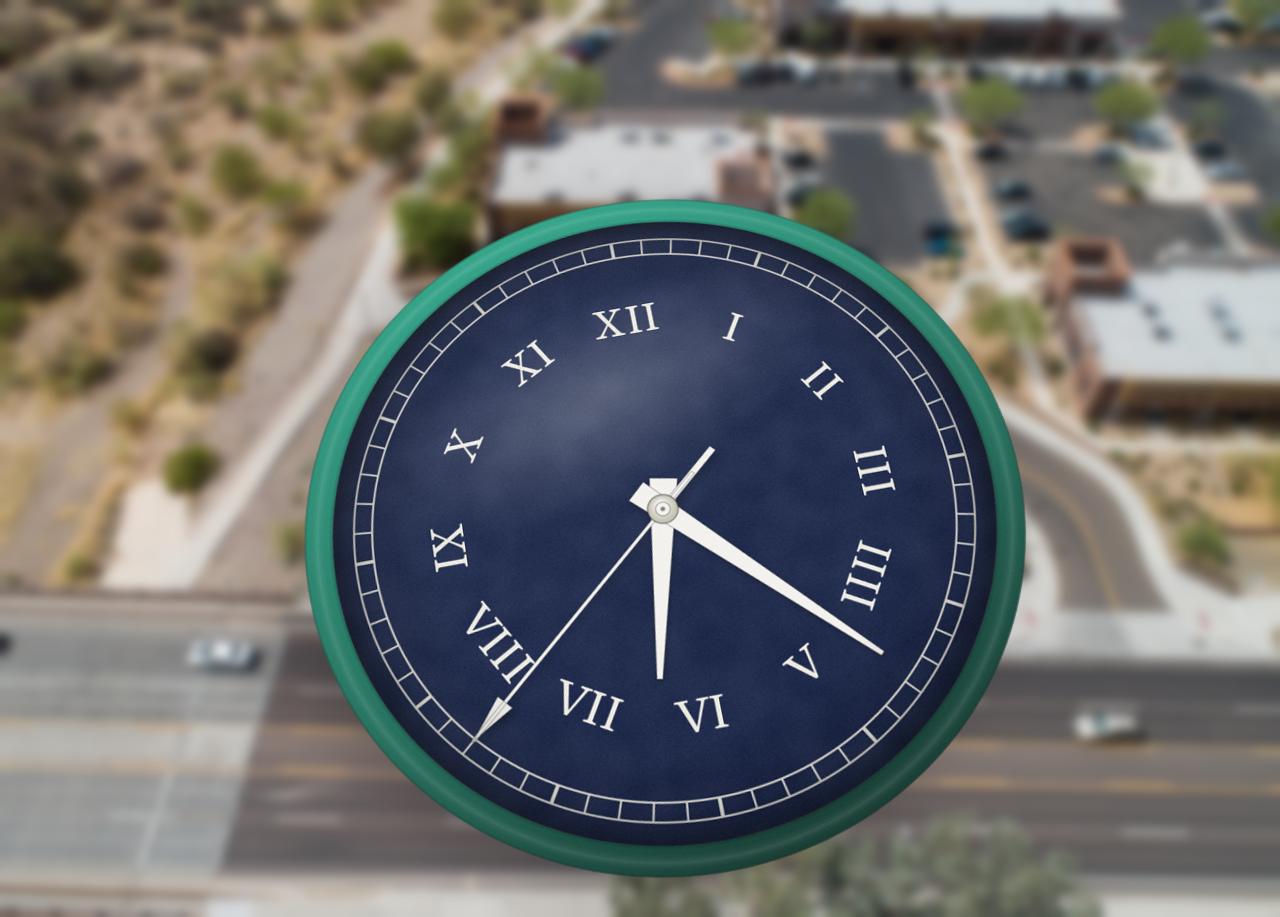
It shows {"hour": 6, "minute": 22, "second": 38}
